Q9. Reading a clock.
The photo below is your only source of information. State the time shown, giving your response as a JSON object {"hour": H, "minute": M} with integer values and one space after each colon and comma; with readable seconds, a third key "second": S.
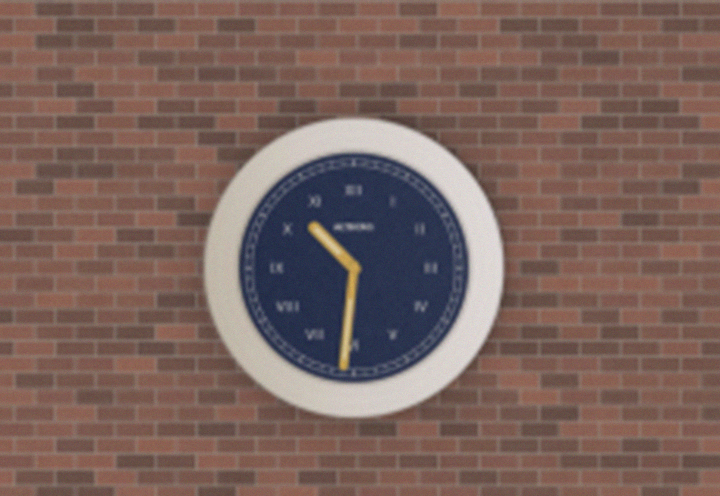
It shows {"hour": 10, "minute": 31}
